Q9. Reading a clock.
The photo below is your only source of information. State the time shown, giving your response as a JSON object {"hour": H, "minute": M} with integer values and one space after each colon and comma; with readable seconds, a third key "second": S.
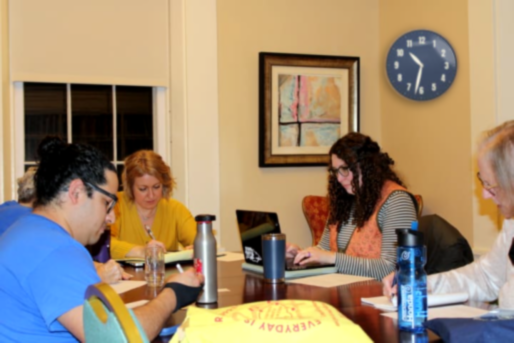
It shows {"hour": 10, "minute": 32}
